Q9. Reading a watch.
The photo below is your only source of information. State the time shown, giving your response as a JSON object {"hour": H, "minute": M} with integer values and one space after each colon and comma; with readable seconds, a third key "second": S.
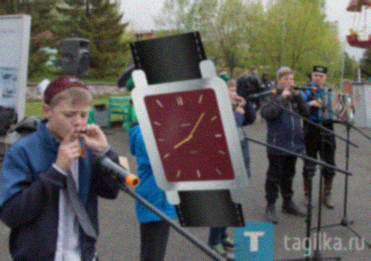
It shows {"hour": 8, "minute": 7}
